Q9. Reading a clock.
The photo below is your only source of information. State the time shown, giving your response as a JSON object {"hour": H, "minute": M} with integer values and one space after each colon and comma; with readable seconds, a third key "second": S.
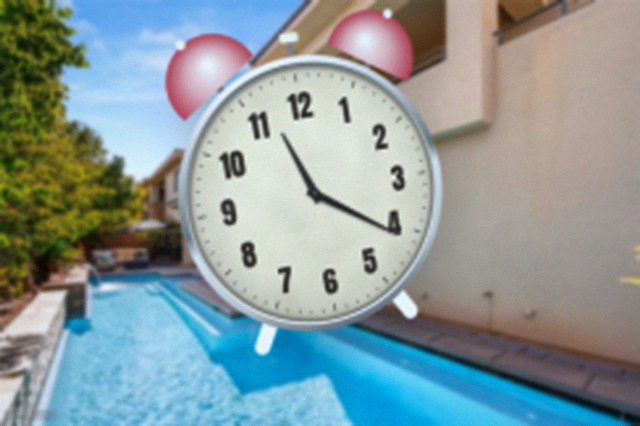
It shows {"hour": 11, "minute": 21}
